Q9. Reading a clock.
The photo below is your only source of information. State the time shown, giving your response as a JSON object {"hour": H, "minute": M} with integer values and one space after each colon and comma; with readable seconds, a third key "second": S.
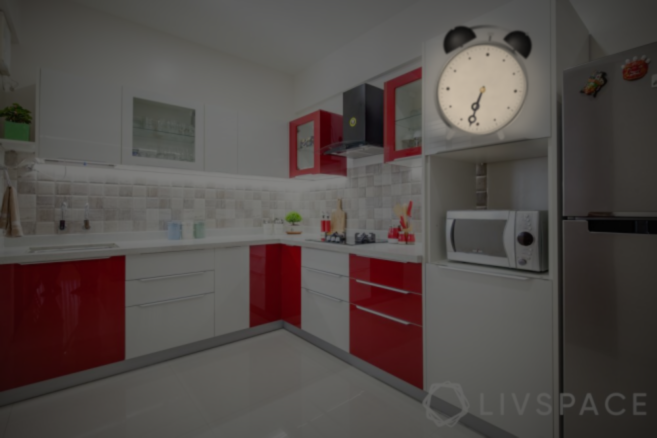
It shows {"hour": 6, "minute": 32}
